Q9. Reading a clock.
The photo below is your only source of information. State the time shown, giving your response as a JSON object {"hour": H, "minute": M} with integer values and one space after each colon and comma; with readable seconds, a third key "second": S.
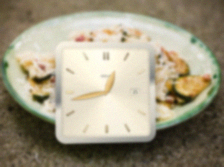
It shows {"hour": 12, "minute": 43}
